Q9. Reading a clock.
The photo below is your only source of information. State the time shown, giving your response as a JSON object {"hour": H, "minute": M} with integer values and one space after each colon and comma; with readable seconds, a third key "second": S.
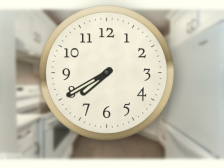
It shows {"hour": 7, "minute": 40}
